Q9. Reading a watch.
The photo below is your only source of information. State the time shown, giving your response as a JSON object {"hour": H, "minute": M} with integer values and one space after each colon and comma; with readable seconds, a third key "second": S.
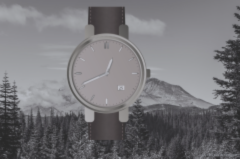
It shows {"hour": 12, "minute": 41}
